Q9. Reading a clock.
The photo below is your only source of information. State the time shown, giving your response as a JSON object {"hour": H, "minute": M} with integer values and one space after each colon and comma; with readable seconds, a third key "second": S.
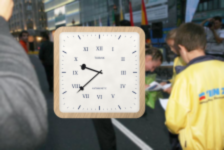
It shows {"hour": 9, "minute": 38}
